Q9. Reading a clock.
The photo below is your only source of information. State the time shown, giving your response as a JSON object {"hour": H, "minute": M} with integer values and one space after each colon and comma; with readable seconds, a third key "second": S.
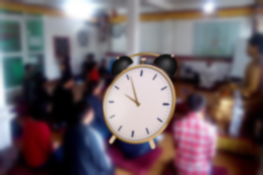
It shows {"hour": 9, "minute": 56}
